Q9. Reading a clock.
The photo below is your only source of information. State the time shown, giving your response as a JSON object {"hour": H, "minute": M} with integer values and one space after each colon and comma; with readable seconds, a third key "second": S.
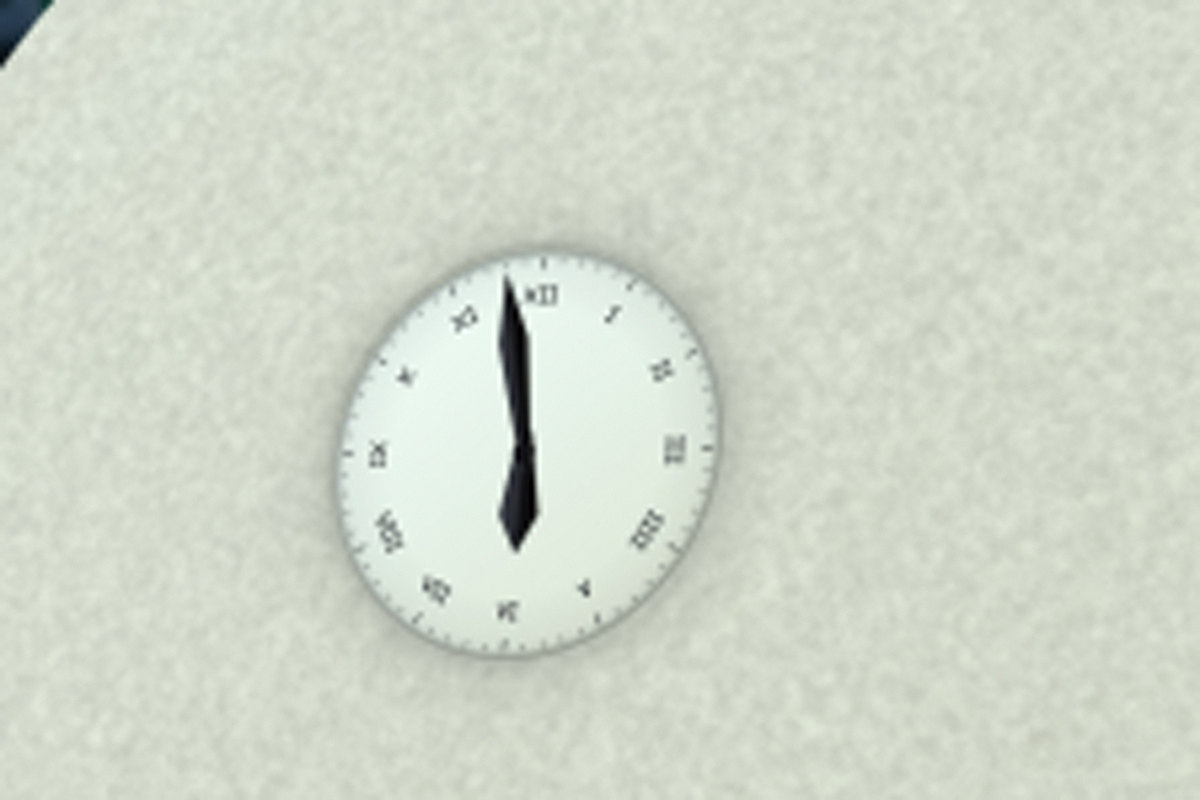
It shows {"hour": 5, "minute": 58}
